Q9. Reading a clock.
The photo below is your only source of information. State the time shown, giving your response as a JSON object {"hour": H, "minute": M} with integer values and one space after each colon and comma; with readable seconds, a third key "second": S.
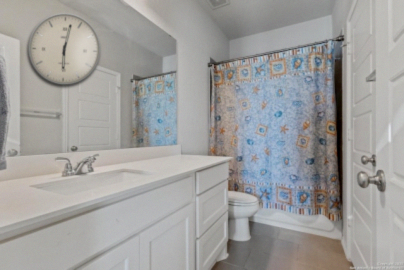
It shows {"hour": 6, "minute": 2}
